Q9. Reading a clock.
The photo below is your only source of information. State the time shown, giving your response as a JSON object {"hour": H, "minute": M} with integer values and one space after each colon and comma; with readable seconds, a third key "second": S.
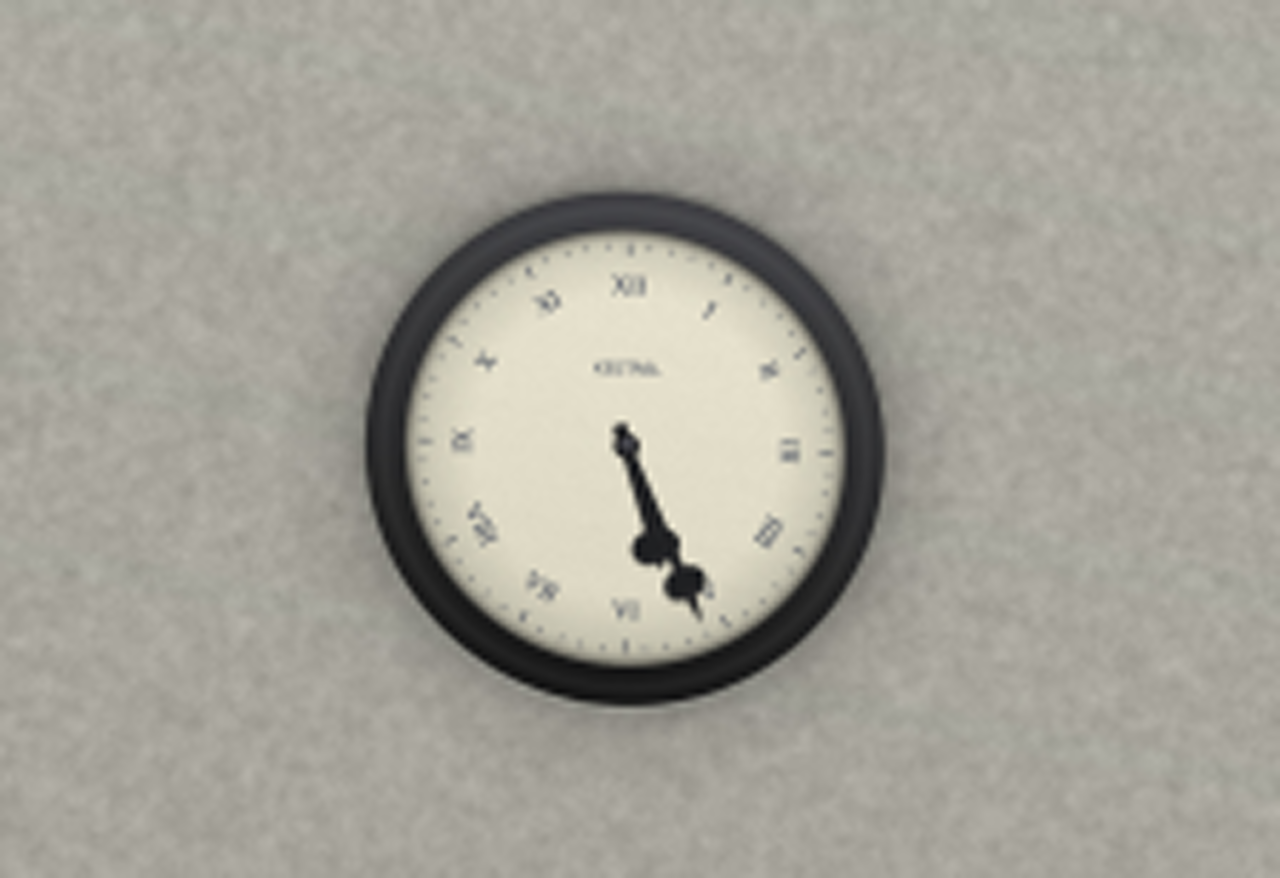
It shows {"hour": 5, "minute": 26}
